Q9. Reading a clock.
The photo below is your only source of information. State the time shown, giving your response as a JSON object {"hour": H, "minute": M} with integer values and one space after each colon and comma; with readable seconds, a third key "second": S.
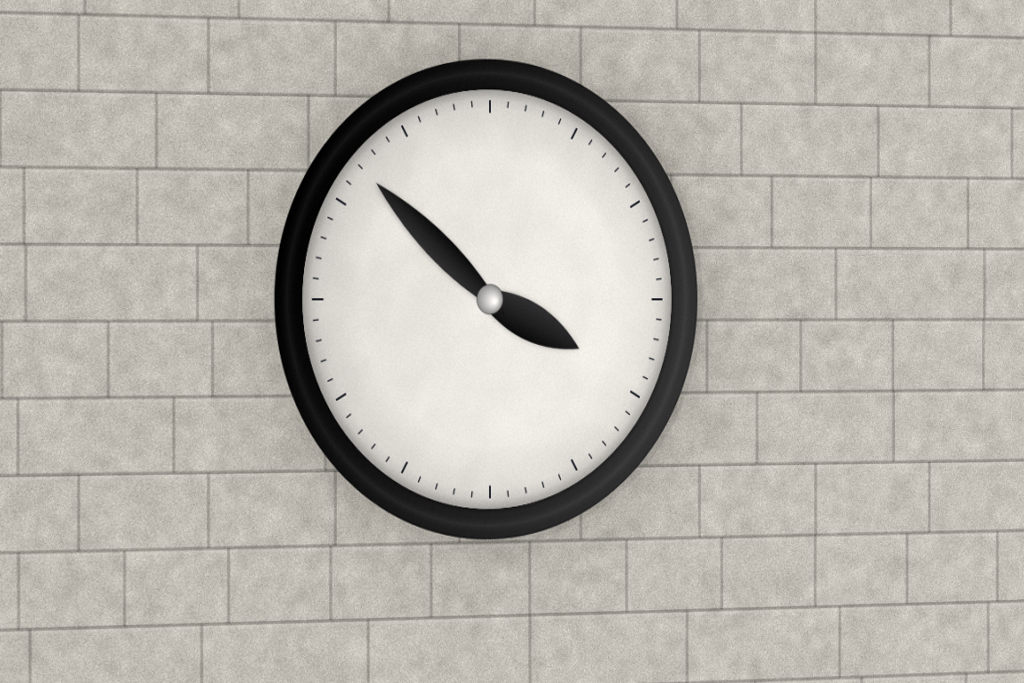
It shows {"hour": 3, "minute": 52}
